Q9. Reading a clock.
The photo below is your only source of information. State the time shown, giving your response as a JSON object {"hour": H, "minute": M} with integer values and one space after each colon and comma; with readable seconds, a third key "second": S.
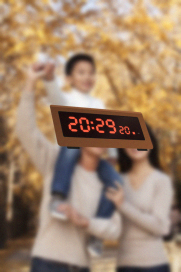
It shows {"hour": 20, "minute": 29, "second": 20}
